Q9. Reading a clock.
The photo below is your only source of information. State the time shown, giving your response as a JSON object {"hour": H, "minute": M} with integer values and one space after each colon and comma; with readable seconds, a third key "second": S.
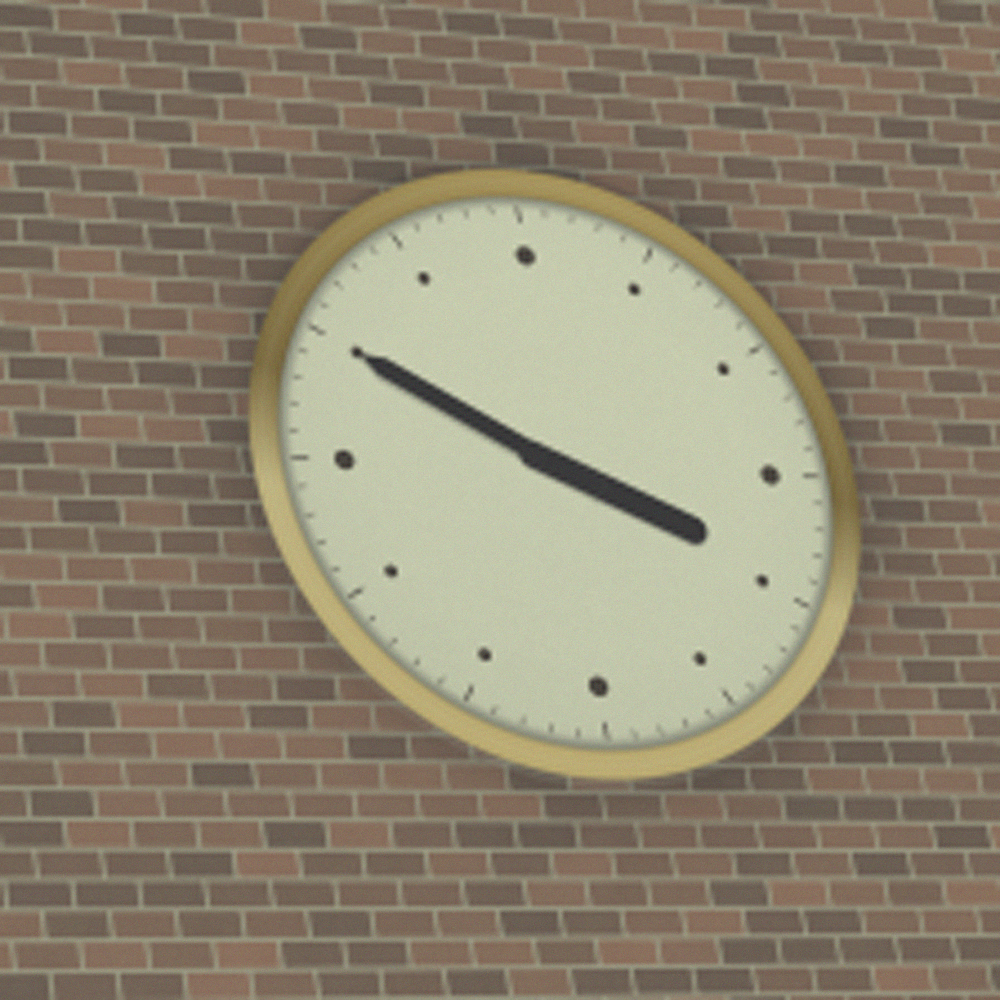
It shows {"hour": 3, "minute": 50}
